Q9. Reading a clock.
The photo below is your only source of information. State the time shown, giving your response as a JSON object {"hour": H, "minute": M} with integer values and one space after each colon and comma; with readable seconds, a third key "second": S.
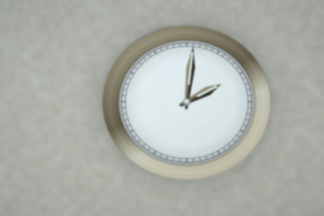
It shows {"hour": 2, "minute": 1}
